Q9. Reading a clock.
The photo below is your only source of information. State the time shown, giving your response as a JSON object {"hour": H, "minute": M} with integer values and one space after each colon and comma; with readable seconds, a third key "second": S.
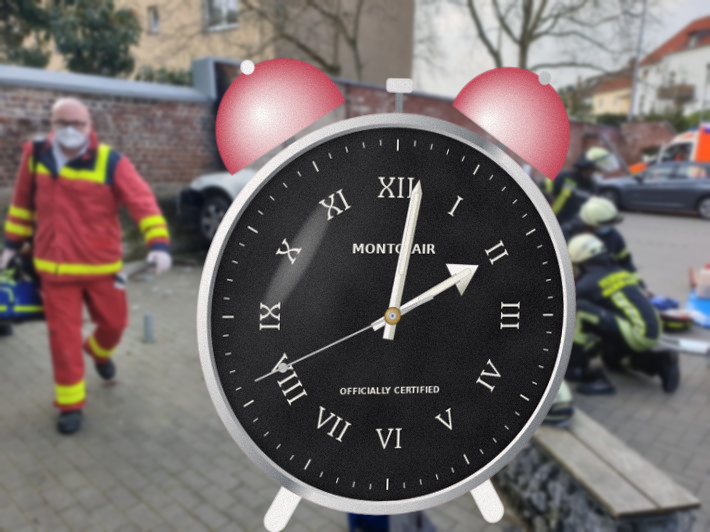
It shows {"hour": 2, "minute": 1, "second": 41}
